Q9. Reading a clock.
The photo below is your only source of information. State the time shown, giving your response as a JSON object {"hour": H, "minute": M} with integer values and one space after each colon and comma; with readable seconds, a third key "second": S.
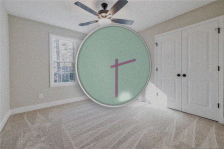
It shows {"hour": 2, "minute": 30}
